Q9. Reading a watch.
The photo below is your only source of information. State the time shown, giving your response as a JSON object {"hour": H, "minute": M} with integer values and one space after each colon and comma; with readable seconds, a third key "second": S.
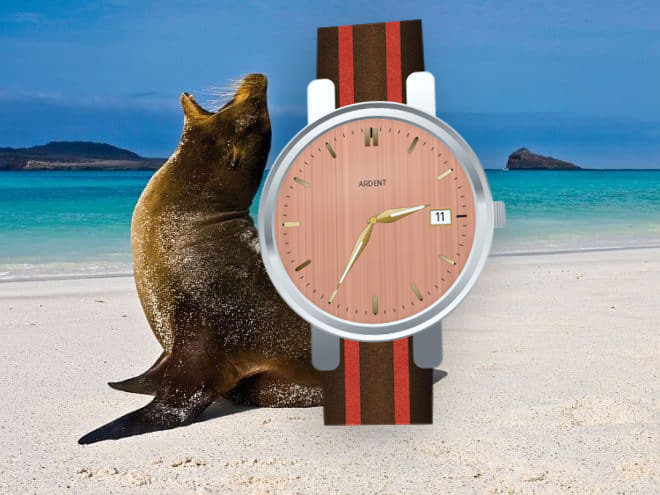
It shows {"hour": 2, "minute": 35}
